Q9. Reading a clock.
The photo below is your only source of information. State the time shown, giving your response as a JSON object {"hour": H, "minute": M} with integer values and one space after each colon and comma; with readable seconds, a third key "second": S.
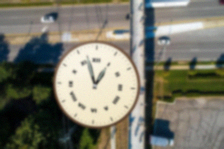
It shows {"hour": 12, "minute": 57}
